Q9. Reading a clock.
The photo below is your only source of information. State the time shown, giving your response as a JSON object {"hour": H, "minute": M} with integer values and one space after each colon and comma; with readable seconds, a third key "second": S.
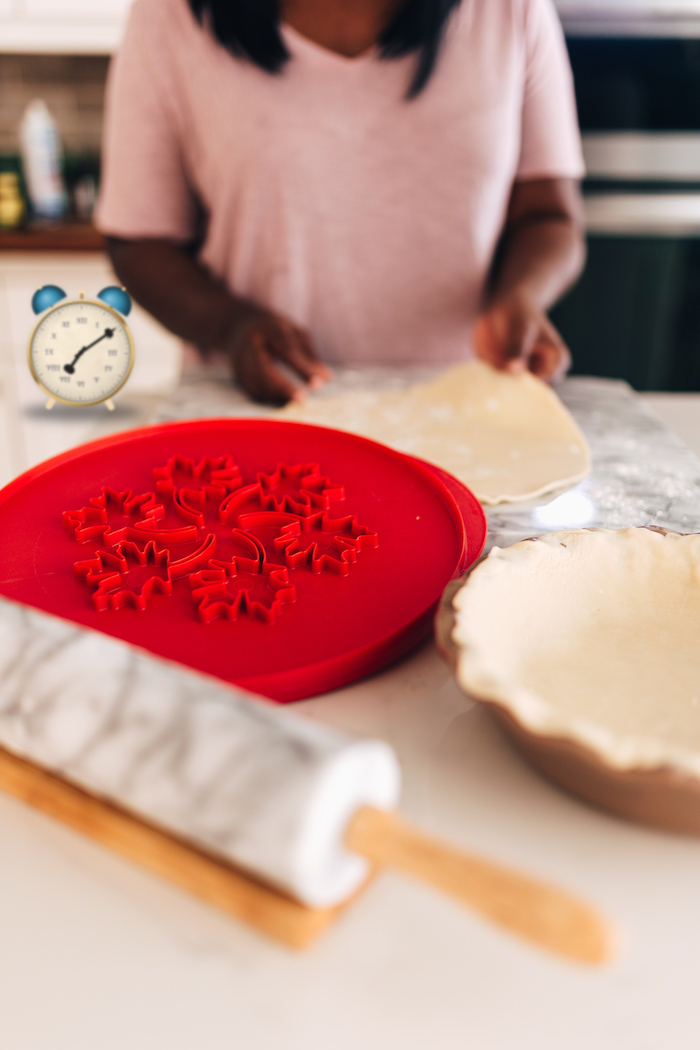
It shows {"hour": 7, "minute": 9}
